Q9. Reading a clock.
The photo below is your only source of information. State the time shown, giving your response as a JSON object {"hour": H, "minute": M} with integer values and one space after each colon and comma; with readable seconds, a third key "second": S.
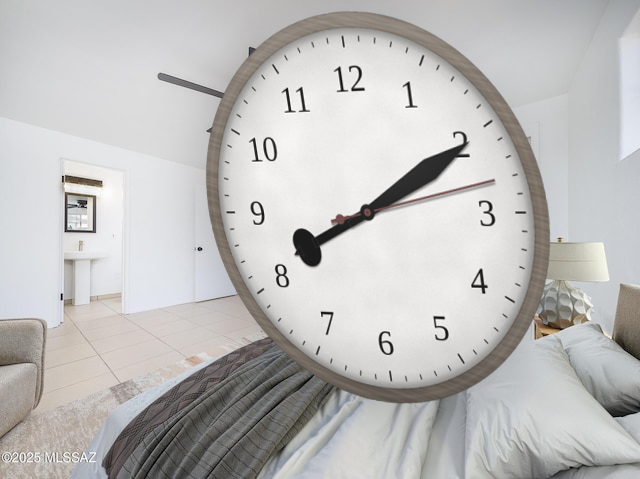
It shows {"hour": 8, "minute": 10, "second": 13}
